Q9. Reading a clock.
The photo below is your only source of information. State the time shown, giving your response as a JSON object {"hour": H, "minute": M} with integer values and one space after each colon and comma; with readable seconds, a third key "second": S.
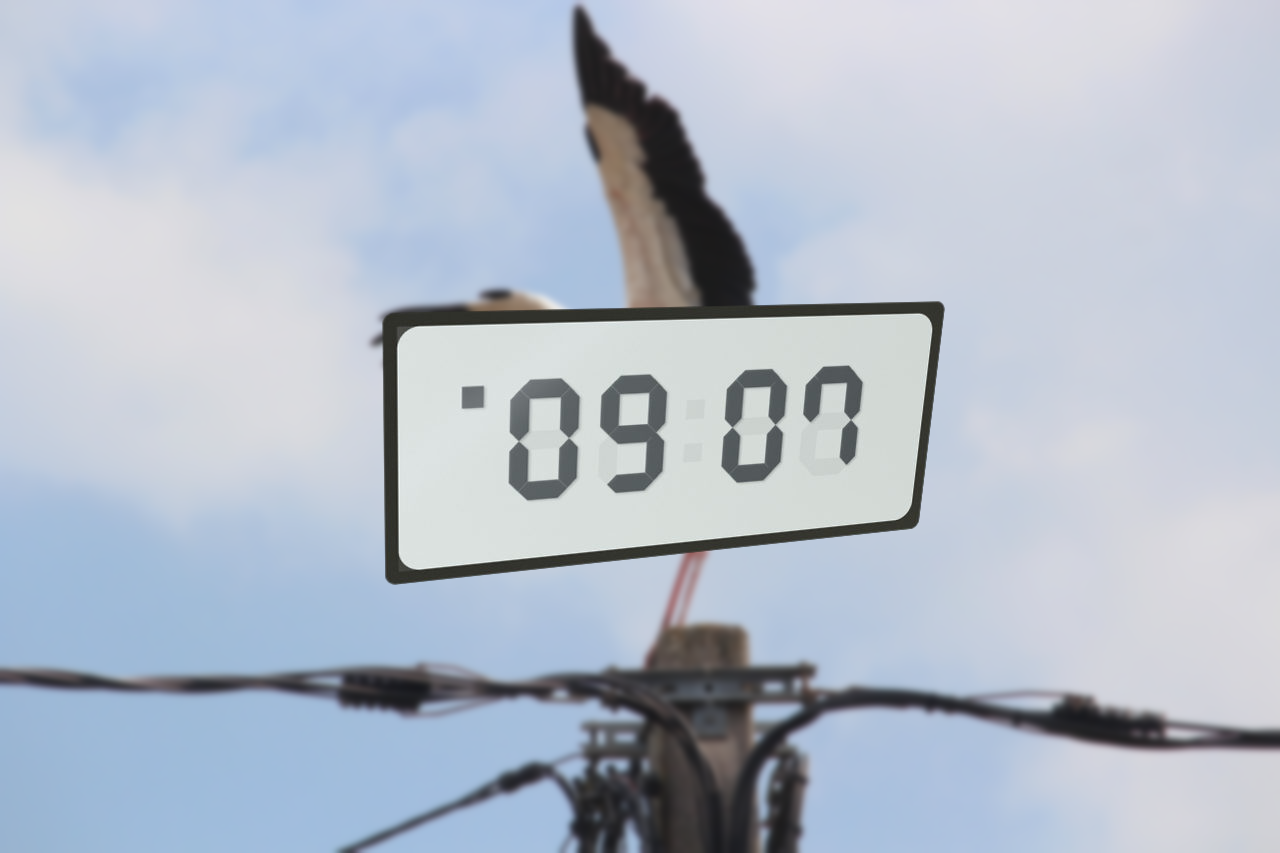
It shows {"hour": 9, "minute": 7}
